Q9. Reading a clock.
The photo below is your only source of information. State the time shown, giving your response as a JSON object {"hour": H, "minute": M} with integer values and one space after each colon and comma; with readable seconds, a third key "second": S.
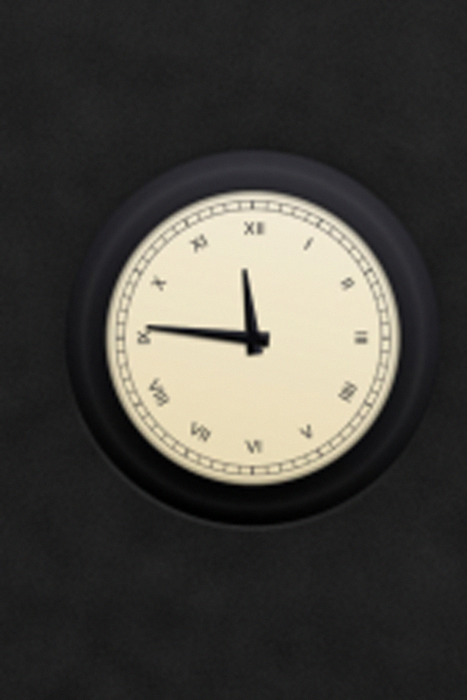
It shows {"hour": 11, "minute": 46}
